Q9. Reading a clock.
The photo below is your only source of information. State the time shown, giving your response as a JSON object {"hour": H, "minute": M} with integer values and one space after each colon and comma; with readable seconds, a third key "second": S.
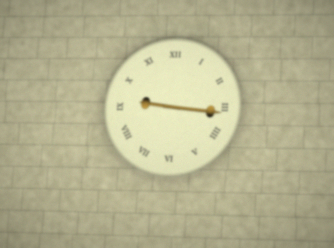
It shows {"hour": 9, "minute": 16}
